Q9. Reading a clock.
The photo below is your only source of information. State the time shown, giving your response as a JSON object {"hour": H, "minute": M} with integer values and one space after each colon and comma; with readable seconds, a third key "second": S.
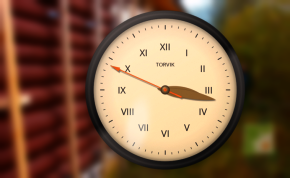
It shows {"hour": 3, "minute": 16, "second": 49}
